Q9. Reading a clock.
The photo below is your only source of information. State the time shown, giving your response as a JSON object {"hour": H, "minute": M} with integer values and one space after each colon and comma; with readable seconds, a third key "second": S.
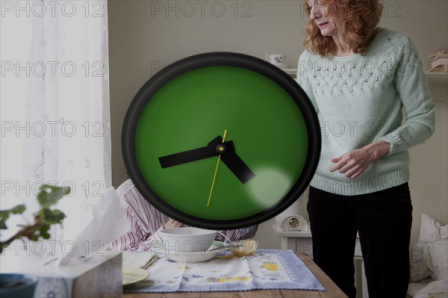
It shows {"hour": 4, "minute": 42, "second": 32}
